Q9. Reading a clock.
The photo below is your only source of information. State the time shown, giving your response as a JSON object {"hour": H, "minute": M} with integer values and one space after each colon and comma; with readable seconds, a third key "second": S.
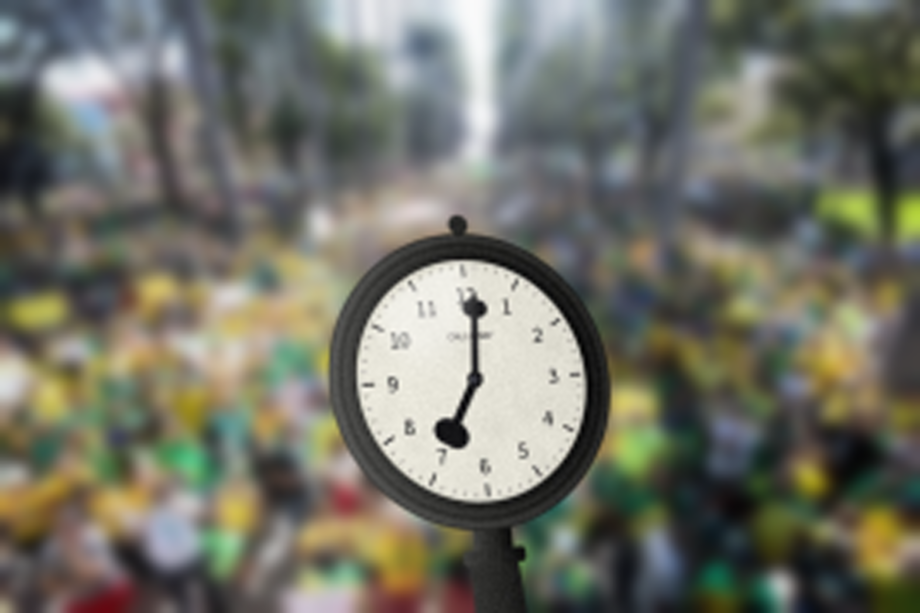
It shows {"hour": 7, "minute": 1}
